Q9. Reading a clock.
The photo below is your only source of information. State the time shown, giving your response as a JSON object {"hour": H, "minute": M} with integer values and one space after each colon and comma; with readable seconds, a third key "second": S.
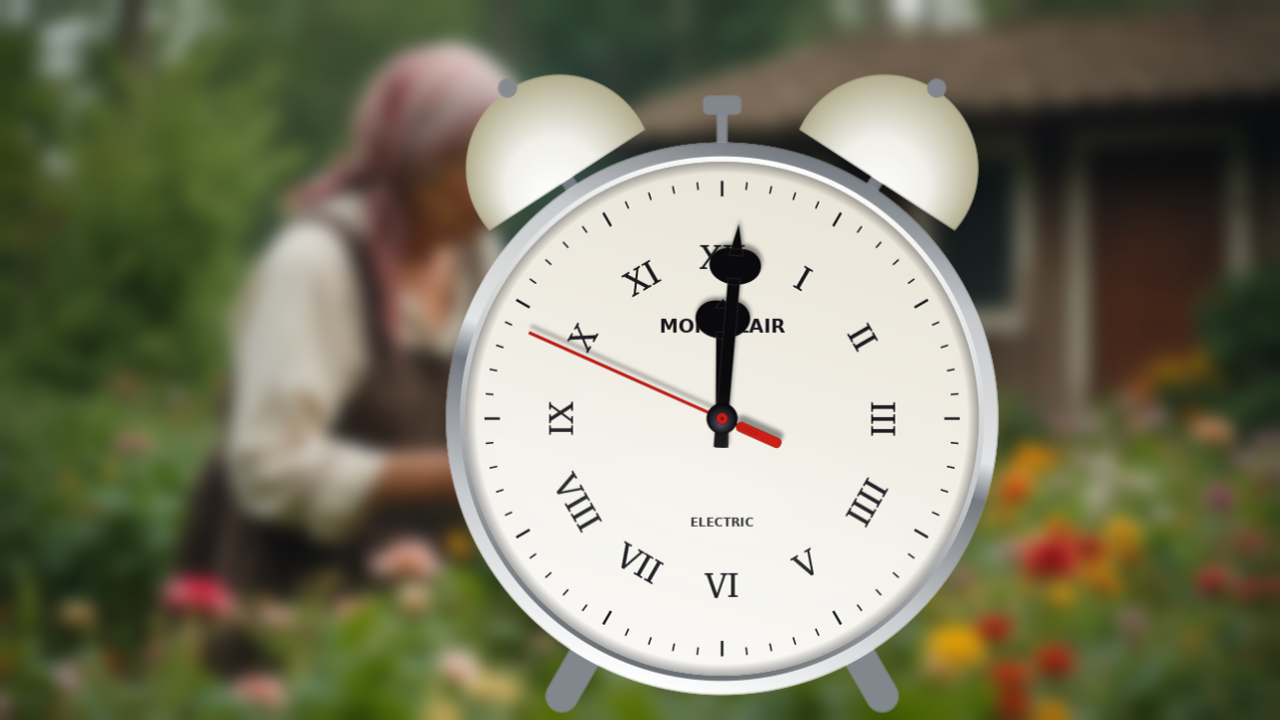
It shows {"hour": 12, "minute": 0, "second": 49}
